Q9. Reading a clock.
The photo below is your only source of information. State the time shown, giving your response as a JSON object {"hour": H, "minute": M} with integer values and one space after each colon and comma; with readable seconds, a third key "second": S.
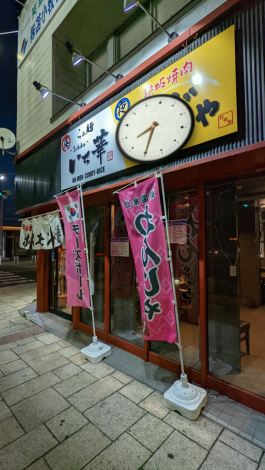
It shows {"hour": 7, "minute": 30}
